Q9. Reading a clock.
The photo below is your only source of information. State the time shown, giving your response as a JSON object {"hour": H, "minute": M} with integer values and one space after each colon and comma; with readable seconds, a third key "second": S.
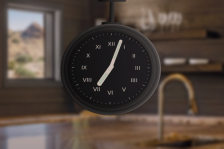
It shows {"hour": 7, "minute": 3}
